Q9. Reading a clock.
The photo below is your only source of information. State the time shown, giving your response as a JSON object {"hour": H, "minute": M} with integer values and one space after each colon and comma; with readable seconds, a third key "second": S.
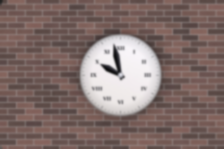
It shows {"hour": 9, "minute": 58}
